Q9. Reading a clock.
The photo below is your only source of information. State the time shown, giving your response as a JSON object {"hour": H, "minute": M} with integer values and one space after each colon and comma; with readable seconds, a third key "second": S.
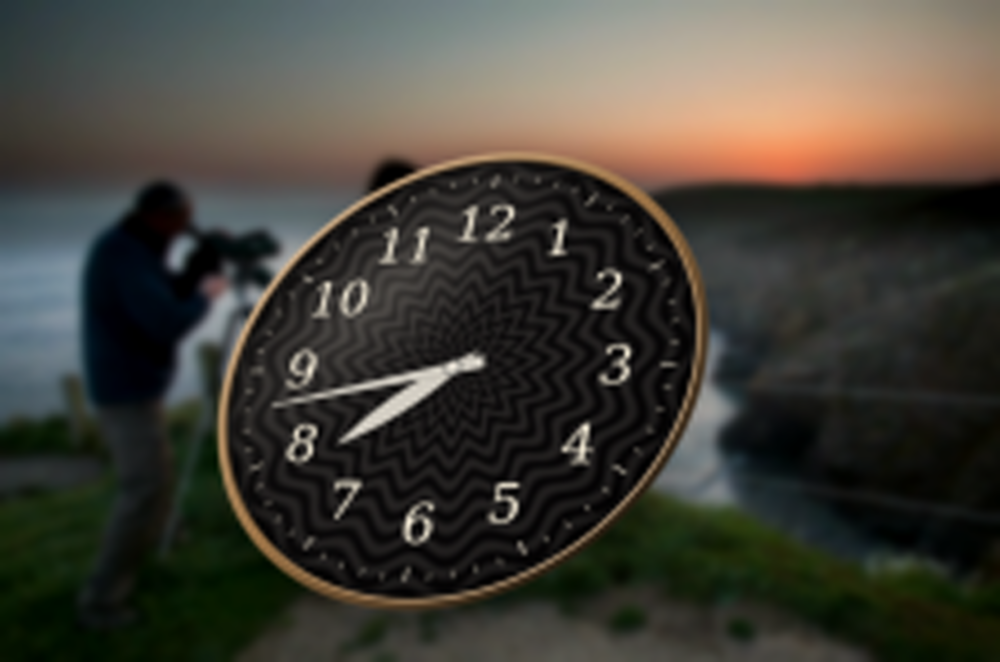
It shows {"hour": 7, "minute": 43}
